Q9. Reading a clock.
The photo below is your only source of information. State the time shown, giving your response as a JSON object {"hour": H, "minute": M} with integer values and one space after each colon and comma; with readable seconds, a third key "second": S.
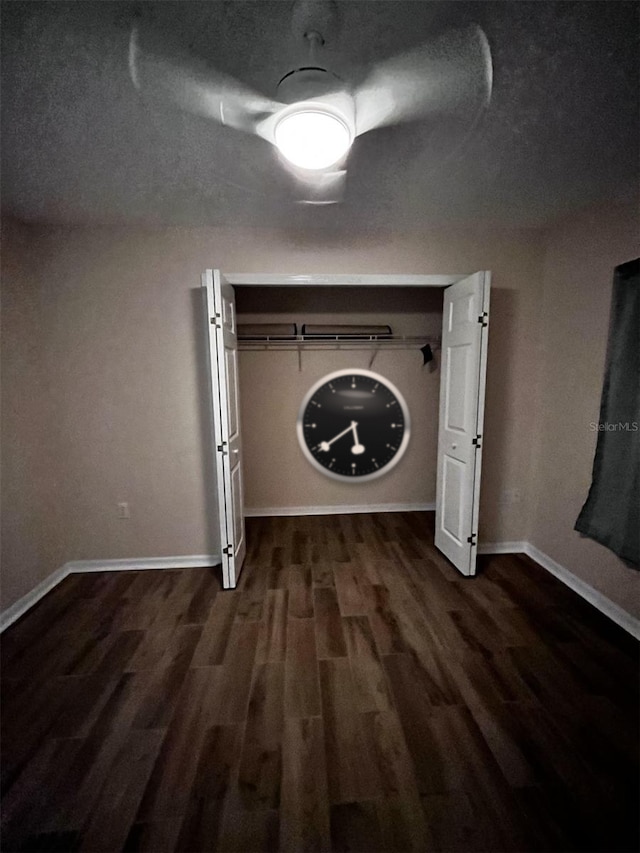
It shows {"hour": 5, "minute": 39}
